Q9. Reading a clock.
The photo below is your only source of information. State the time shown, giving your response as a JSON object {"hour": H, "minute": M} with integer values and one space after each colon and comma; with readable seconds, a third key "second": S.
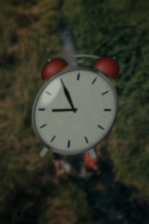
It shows {"hour": 8, "minute": 55}
